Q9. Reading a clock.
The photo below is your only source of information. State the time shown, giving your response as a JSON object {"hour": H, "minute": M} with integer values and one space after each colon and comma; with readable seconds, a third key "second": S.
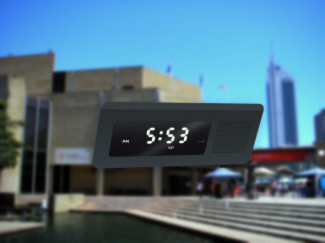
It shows {"hour": 5, "minute": 53}
